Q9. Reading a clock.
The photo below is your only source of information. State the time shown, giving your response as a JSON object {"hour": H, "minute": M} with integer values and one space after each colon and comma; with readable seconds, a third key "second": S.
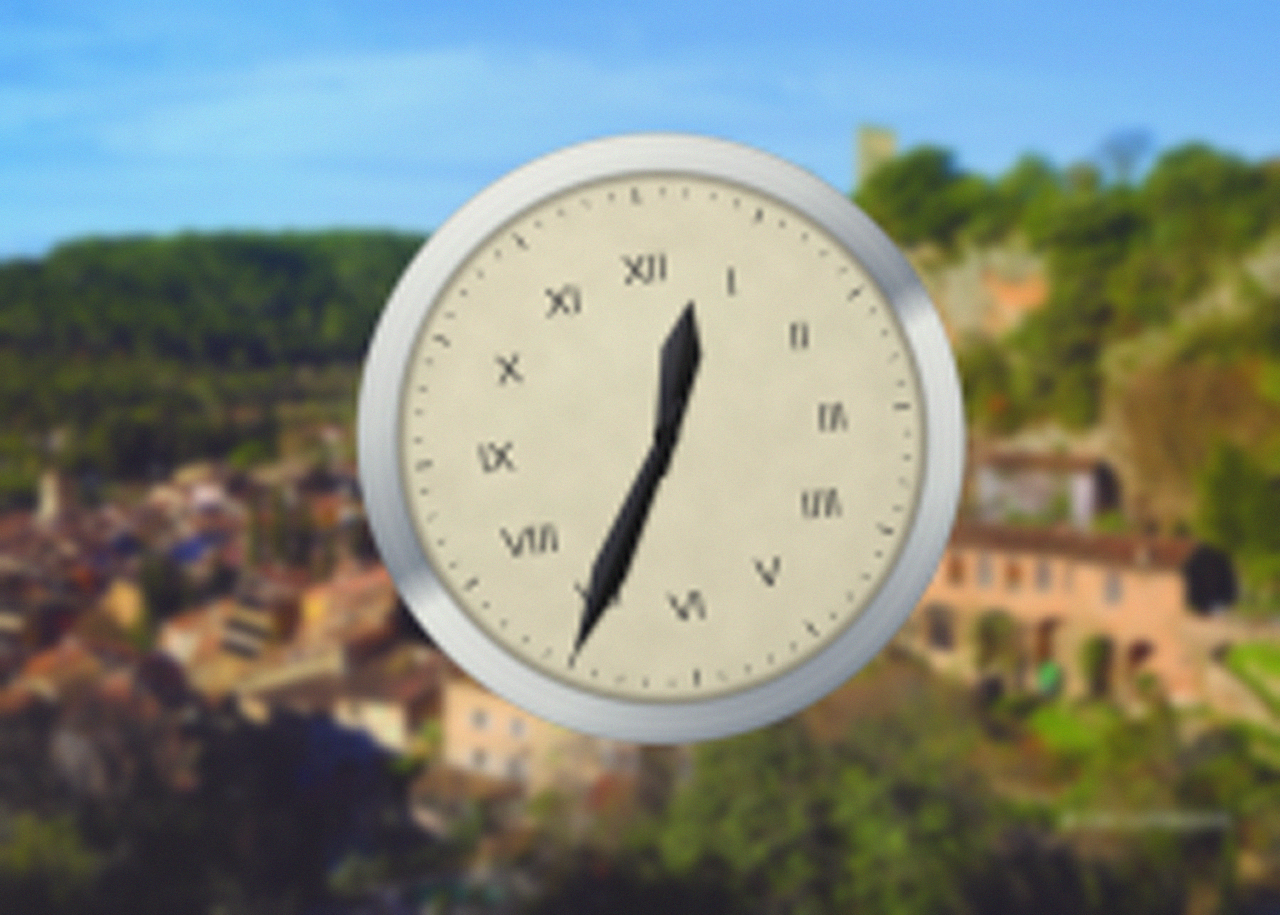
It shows {"hour": 12, "minute": 35}
